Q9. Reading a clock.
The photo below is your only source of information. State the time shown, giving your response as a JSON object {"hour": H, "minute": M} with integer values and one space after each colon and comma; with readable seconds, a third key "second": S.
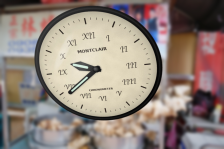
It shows {"hour": 9, "minute": 39}
